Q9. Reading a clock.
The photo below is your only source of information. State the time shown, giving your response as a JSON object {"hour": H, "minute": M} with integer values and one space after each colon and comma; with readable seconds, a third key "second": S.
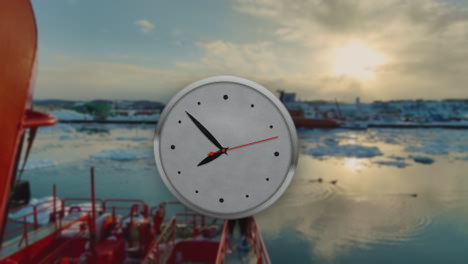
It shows {"hour": 7, "minute": 52, "second": 12}
